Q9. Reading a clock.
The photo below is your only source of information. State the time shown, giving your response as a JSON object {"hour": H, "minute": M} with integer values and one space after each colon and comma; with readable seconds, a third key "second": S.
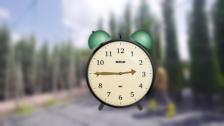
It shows {"hour": 2, "minute": 45}
